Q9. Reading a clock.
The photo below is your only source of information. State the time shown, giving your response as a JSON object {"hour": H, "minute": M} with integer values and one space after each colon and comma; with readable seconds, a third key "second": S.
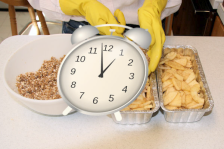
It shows {"hour": 12, "minute": 58}
